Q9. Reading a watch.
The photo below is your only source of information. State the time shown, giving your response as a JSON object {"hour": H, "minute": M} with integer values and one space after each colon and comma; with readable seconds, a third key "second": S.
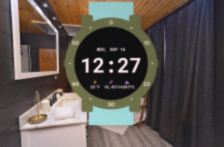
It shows {"hour": 12, "minute": 27}
